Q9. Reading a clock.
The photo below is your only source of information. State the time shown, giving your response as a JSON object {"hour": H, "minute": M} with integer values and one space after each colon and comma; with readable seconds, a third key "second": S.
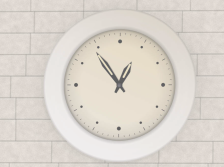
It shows {"hour": 12, "minute": 54}
